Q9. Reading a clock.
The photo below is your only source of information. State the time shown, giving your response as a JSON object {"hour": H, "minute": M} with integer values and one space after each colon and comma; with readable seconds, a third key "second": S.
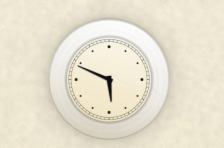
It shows {"hour": 5, "minute": 49}
